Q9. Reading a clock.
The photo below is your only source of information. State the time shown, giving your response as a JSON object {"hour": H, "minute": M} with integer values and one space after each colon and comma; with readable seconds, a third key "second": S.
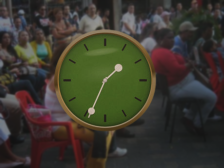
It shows {"hour": 1, "minute": 34}
